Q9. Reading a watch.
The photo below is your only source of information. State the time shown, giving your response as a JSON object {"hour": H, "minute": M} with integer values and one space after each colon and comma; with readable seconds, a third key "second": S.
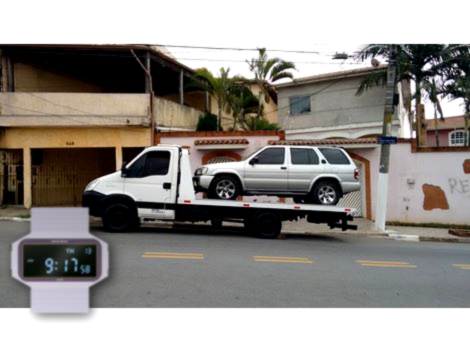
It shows {"hour": 9, "minute": 17}
